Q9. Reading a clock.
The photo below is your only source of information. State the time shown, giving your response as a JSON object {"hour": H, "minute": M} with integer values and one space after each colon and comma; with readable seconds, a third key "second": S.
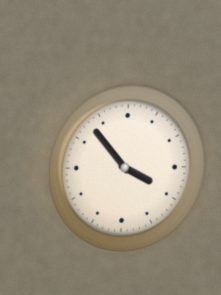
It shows {"hour": 3, "minute": 53}
